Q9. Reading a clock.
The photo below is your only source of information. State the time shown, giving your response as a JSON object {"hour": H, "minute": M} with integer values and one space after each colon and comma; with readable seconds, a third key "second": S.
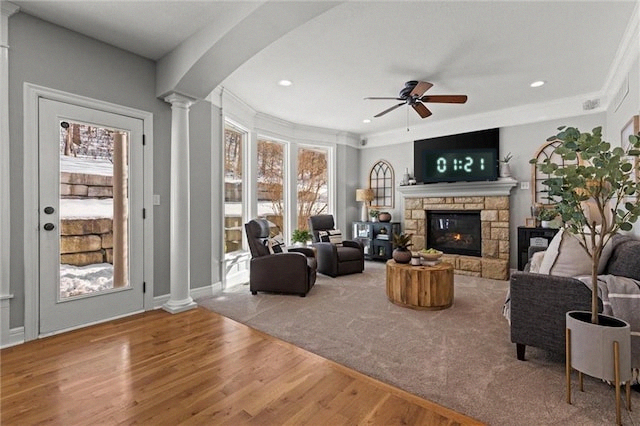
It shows {"hour": 1, "minute": 21}
